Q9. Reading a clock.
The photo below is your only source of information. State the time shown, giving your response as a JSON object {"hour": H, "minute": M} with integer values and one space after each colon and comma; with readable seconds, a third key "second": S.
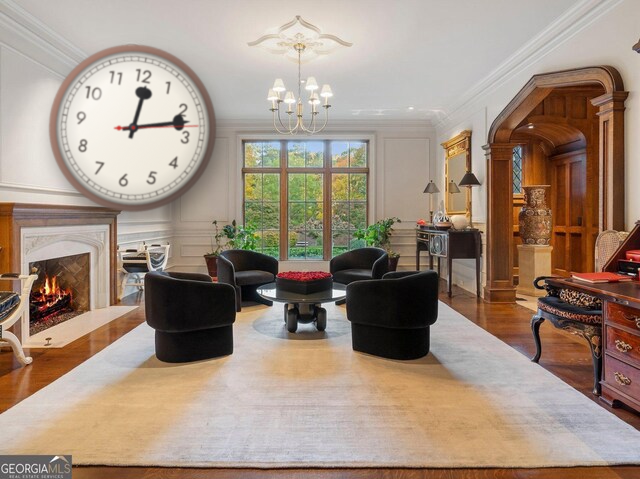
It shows {"hour": 12, "minute": 12, "second": 13}
